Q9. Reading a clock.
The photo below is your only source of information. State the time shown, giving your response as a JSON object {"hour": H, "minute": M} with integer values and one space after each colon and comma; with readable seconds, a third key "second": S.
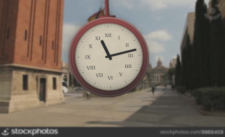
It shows {"hour": 11, "minute": 13}
